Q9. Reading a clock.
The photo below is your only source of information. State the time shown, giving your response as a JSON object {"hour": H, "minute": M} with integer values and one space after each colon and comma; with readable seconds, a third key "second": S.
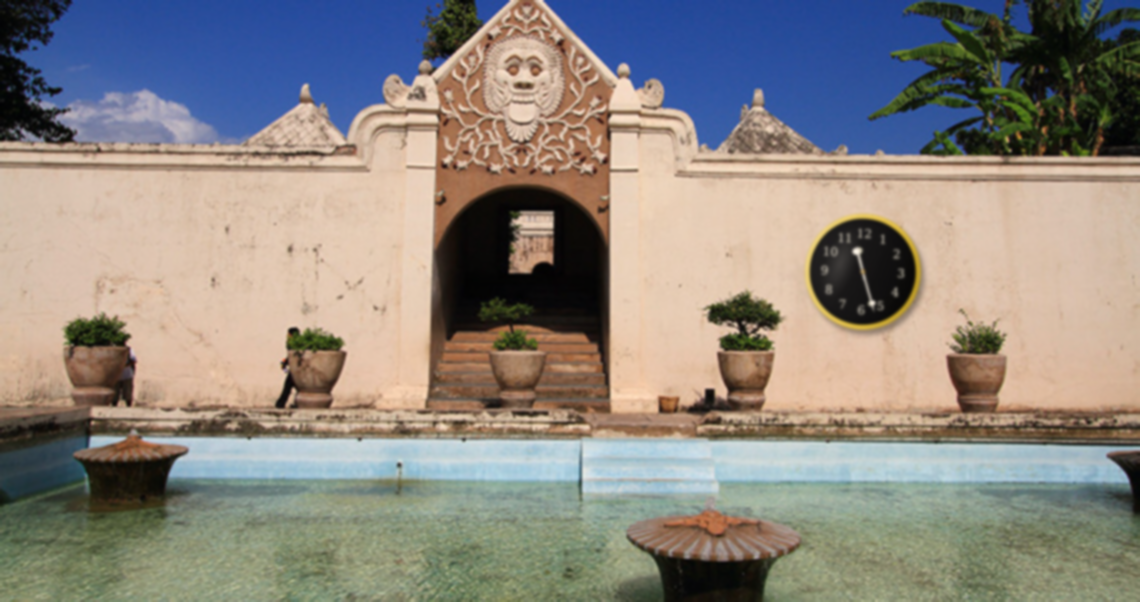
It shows {"hour": 11, "minute": 27}
